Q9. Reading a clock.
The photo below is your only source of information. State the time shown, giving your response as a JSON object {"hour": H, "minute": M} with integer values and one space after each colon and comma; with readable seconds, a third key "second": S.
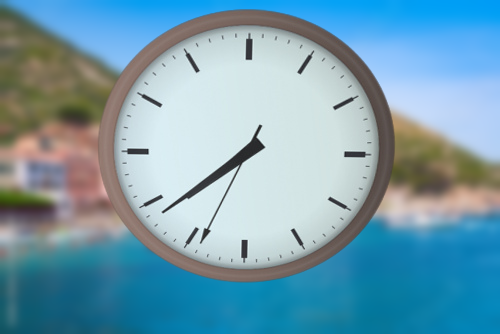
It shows {"hour": 7, "minute": 38, "second": 34}
